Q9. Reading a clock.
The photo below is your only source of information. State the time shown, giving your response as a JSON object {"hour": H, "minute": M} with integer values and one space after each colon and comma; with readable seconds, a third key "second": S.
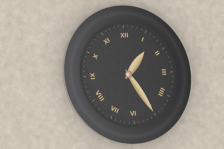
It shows {"hour": 1, "minute": 25}
